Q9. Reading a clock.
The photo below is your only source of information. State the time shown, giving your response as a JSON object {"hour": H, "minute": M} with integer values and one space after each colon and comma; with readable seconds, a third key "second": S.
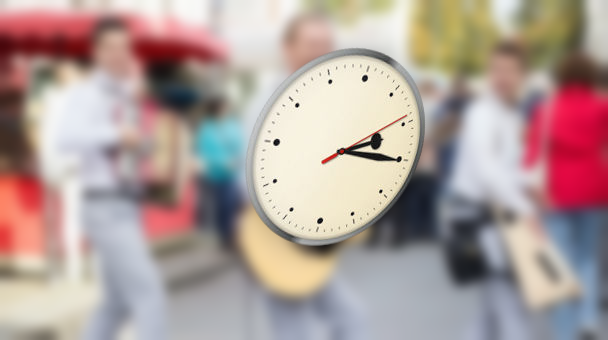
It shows {"hour": 2, "minute": 15, "second": 9}
